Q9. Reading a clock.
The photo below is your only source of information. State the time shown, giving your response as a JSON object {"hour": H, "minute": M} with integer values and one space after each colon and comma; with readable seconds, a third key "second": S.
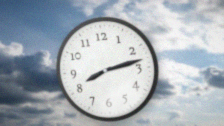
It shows {"hour": 8, "minute": 13}
